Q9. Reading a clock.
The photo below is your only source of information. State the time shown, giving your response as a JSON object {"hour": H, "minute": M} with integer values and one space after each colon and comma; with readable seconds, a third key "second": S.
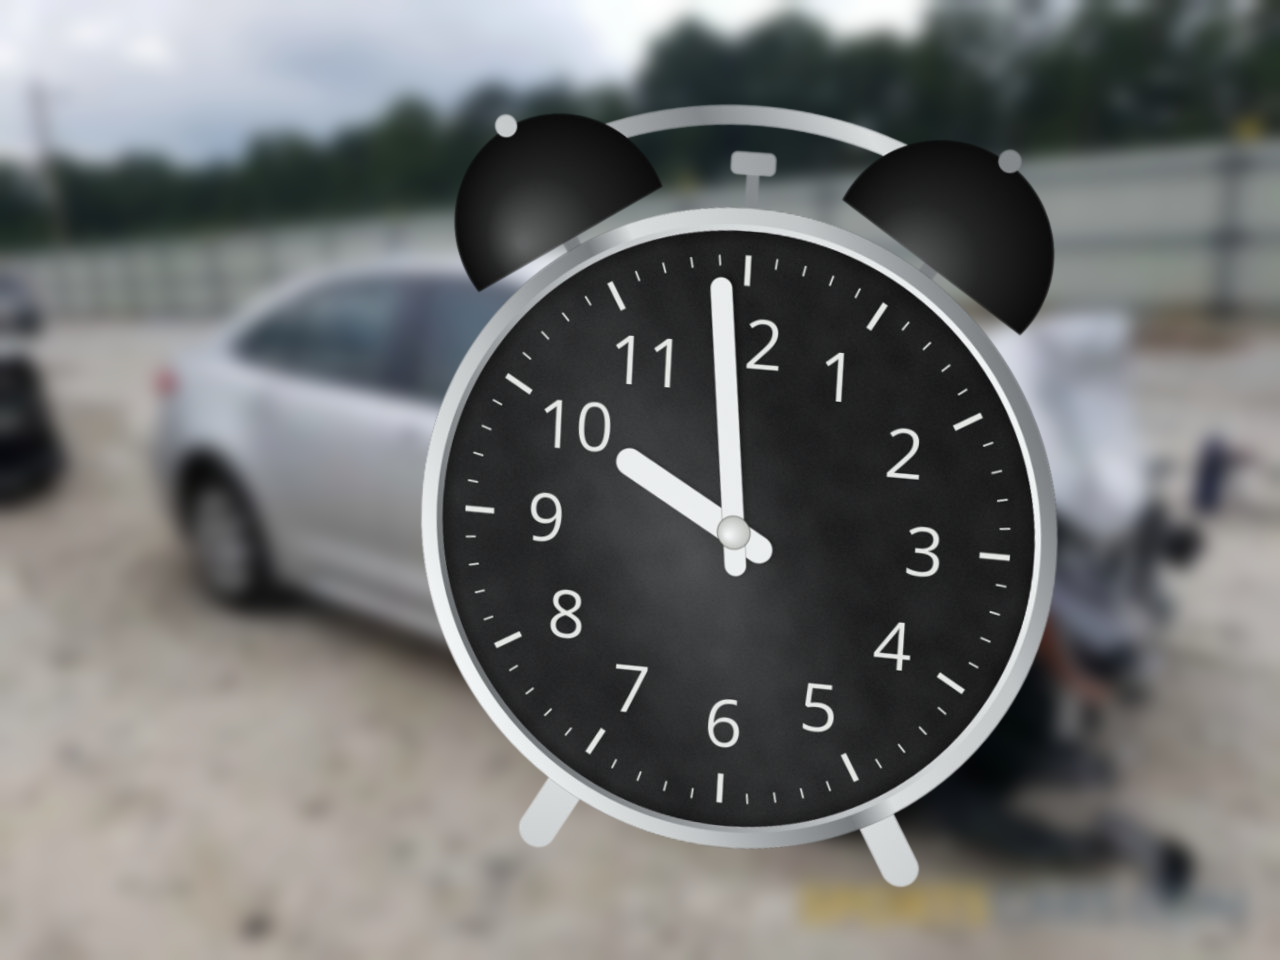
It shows {"hour": 9, "minute": 59}
